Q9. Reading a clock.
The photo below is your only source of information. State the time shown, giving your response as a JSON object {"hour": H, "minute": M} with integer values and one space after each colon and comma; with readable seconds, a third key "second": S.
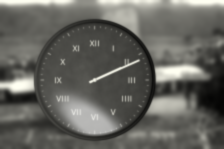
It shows {"hour": 2, "minute": 11}
